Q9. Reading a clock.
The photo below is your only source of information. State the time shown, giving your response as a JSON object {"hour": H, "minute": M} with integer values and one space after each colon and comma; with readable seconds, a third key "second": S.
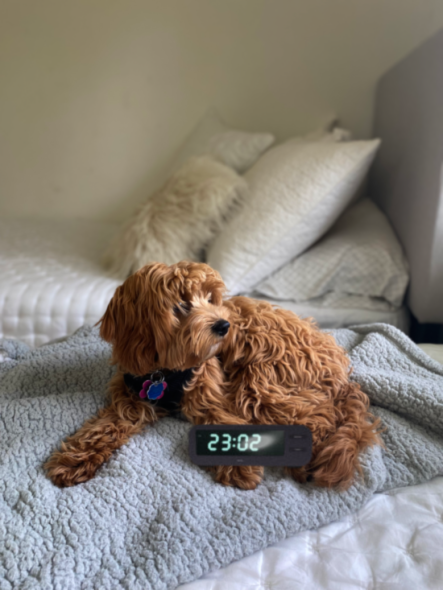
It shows {"hour": 23, "minute": 2}
